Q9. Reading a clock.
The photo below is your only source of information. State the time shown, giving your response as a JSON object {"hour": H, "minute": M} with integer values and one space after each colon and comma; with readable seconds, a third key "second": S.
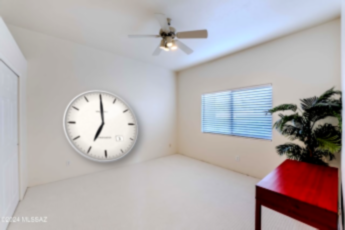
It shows {"hour": 7, "minute": 0}
